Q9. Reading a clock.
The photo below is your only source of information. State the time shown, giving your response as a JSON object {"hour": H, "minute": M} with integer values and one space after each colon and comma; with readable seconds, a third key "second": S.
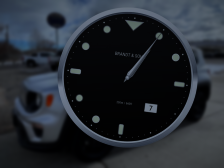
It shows {"hour": 1, "minute": 5}
